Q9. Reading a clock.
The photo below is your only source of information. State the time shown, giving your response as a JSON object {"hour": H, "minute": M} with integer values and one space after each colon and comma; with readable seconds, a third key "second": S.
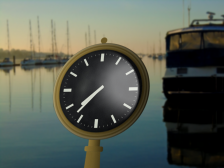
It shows {"hour": 7, "minute": 37}
